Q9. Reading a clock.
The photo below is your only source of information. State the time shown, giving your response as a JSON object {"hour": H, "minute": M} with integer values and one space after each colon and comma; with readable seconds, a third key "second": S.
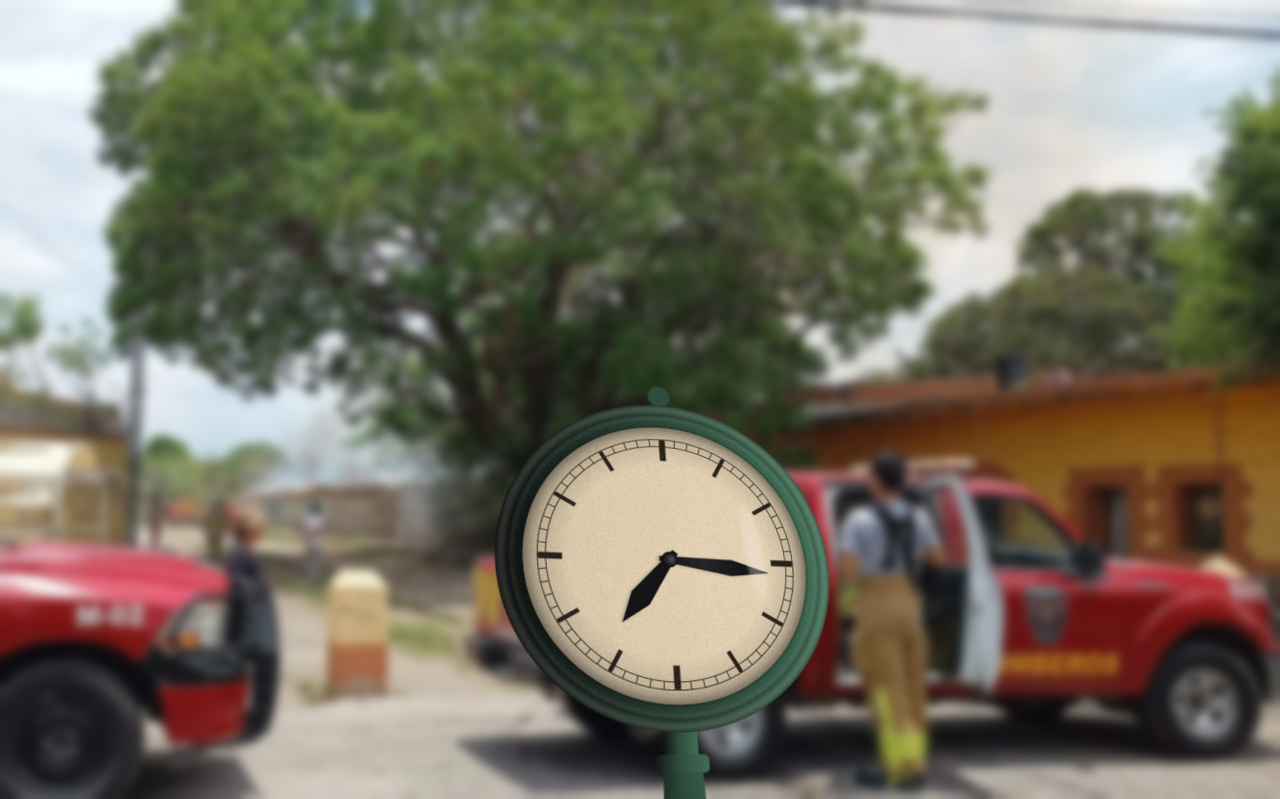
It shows {"hour": 7, "minute": 16}
